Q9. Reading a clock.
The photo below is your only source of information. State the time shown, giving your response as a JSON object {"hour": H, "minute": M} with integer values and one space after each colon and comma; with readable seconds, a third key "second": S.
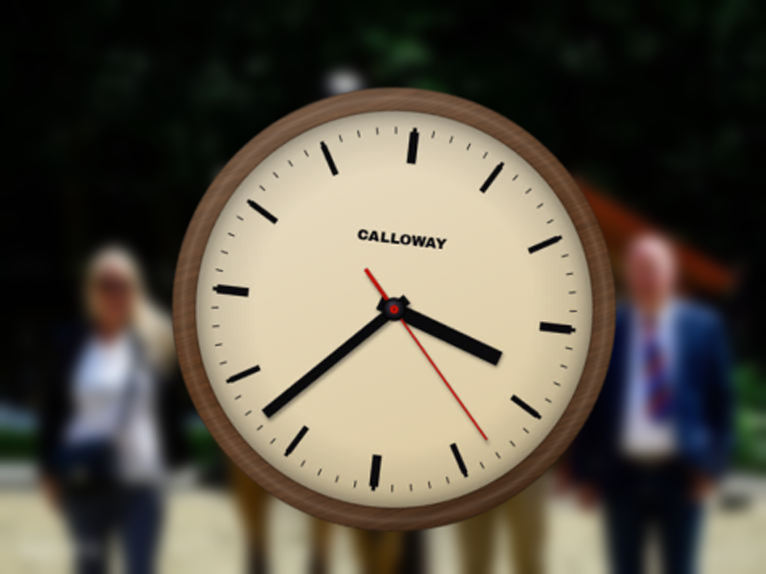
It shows {"hour": 3, "minute": 37, "second": 23}
